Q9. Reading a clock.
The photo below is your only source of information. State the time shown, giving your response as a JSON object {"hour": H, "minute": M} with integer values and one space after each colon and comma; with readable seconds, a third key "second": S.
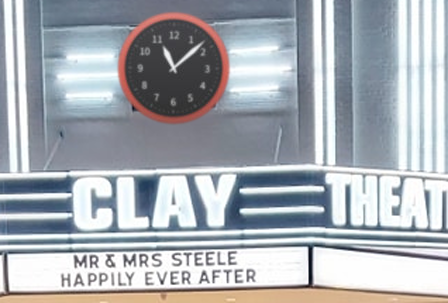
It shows {"hour": 11, "minute": 8}
